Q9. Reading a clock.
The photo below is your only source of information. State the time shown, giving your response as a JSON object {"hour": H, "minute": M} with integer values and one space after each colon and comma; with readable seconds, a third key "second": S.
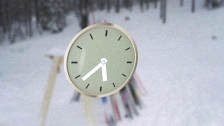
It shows {"hour": 5, "minute": 38}
